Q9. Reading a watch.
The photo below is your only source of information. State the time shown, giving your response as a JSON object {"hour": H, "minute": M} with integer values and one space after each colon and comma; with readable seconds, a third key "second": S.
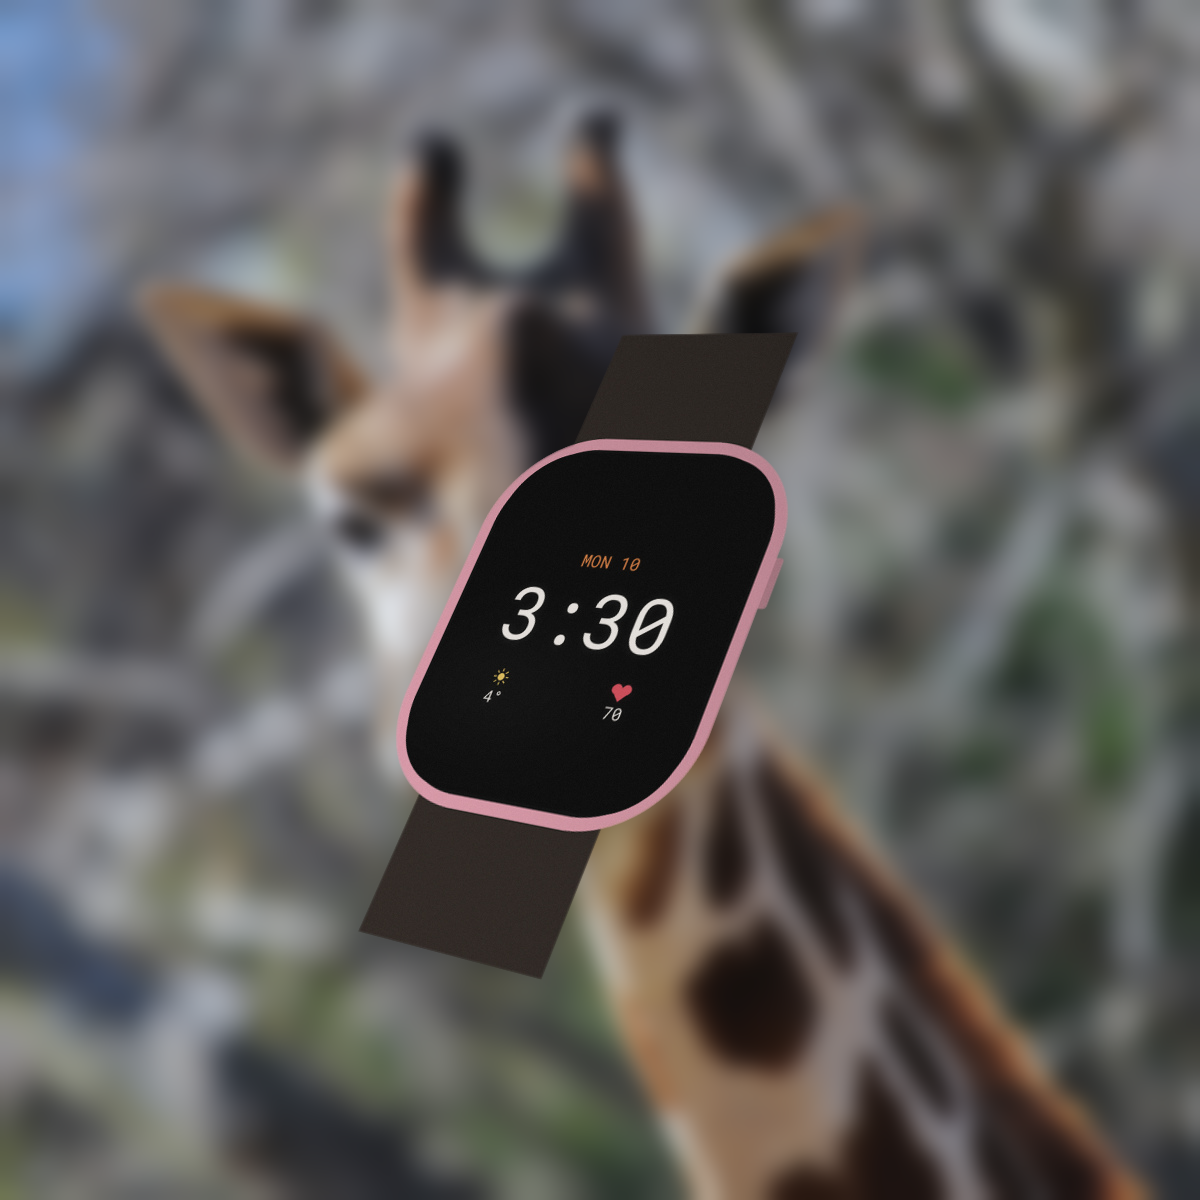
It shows {"hour": 3, "minute": 30}
